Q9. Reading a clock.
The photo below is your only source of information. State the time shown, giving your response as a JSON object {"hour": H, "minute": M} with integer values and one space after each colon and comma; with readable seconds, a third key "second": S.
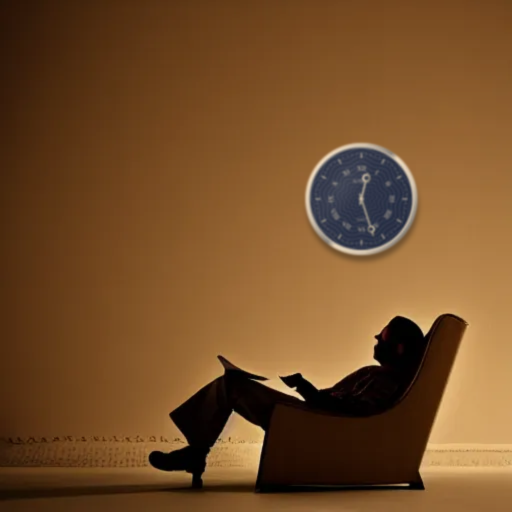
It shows {"hour": 12, "minute": 27}
